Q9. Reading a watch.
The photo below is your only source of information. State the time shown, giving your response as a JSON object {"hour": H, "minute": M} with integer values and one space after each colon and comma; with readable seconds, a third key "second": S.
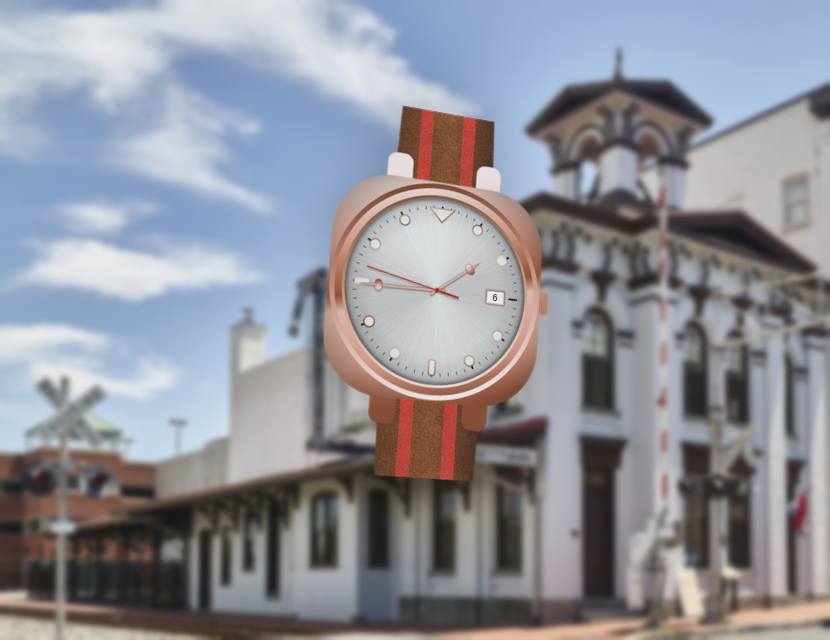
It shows {"hour": 1, "minute": 44, "second": 47}
